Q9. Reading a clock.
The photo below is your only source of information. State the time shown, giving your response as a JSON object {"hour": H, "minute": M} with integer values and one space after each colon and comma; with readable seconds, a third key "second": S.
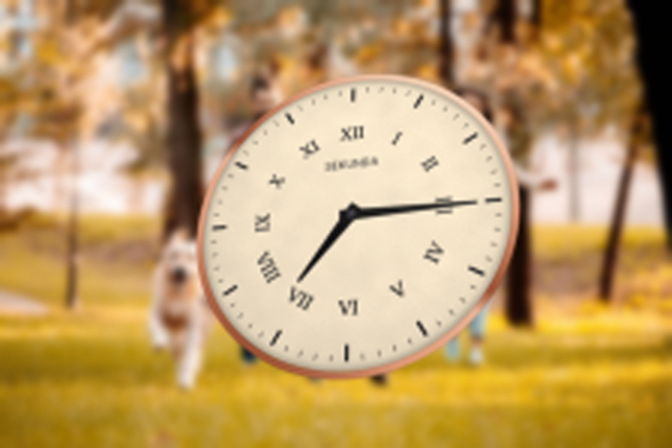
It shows {"hour": 7, "minute": 15}
